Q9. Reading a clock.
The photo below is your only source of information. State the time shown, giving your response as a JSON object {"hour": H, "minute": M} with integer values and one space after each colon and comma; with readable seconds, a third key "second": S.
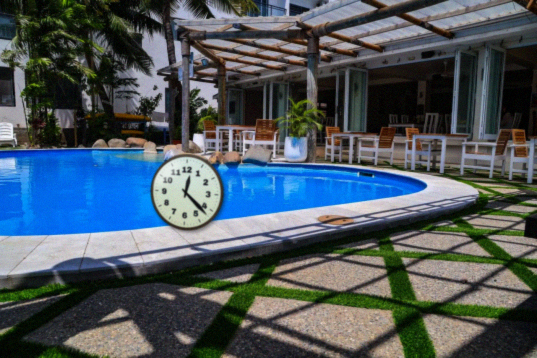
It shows {"hour": 12, "minute": 22}
